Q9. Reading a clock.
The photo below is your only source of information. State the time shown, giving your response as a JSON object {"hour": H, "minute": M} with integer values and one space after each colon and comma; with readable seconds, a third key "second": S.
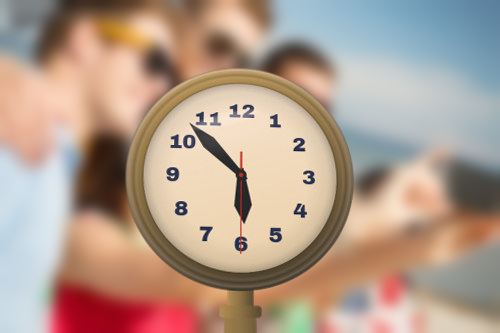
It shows {"hour": 5, "minute": 52, "second": 30}
